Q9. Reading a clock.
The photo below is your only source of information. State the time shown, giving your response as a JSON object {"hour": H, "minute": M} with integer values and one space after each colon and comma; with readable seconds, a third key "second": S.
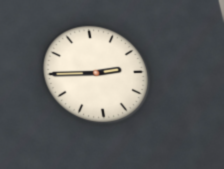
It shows {"hour": 2, "minute": 45}
